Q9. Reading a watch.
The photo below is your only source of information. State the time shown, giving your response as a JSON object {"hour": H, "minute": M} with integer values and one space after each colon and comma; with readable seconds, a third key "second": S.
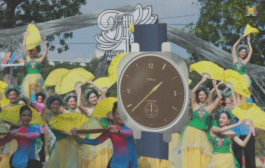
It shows {"hour": 1, "minute": 38}
